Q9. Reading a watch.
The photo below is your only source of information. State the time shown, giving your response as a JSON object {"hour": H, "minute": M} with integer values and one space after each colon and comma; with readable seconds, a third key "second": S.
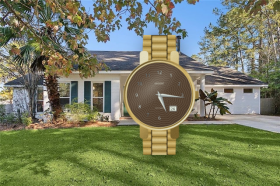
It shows {"hour": 5, "minute": 16}
